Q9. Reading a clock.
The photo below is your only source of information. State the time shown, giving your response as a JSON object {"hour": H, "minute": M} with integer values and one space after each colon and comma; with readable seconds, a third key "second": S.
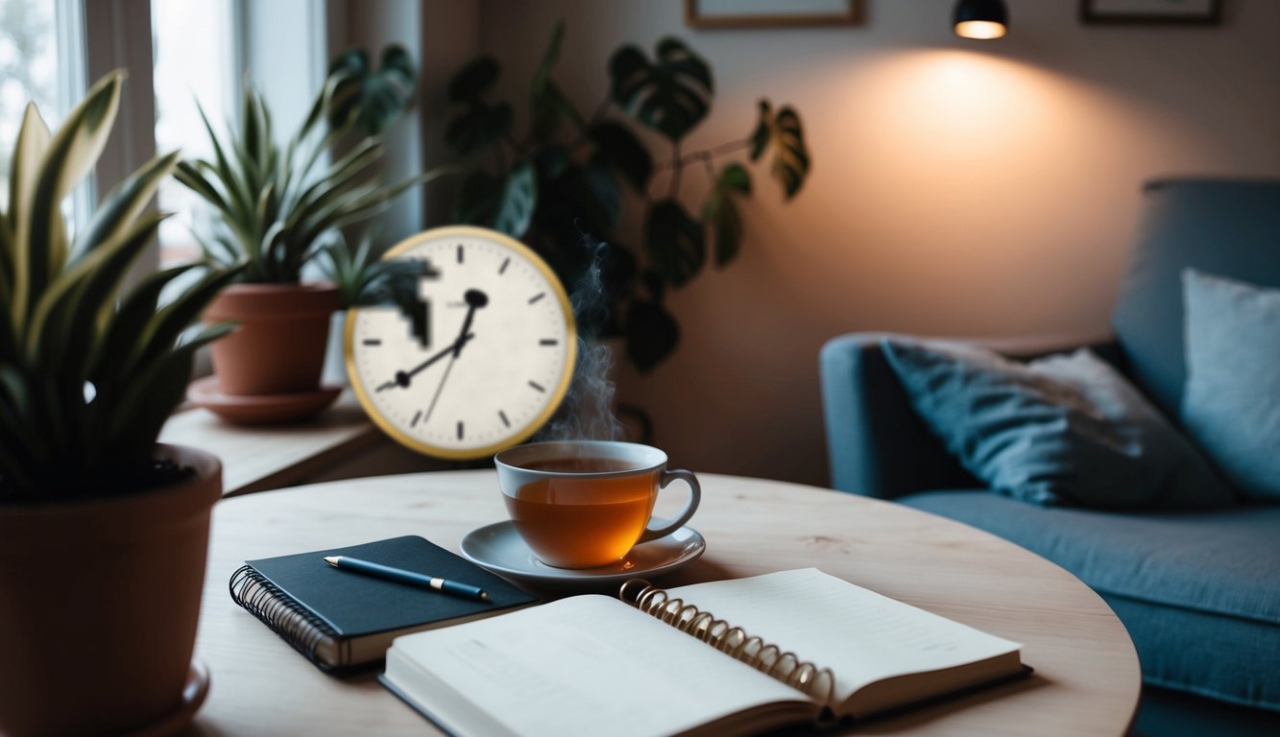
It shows {"hour": 12, "minute": 39, "second": 34}
